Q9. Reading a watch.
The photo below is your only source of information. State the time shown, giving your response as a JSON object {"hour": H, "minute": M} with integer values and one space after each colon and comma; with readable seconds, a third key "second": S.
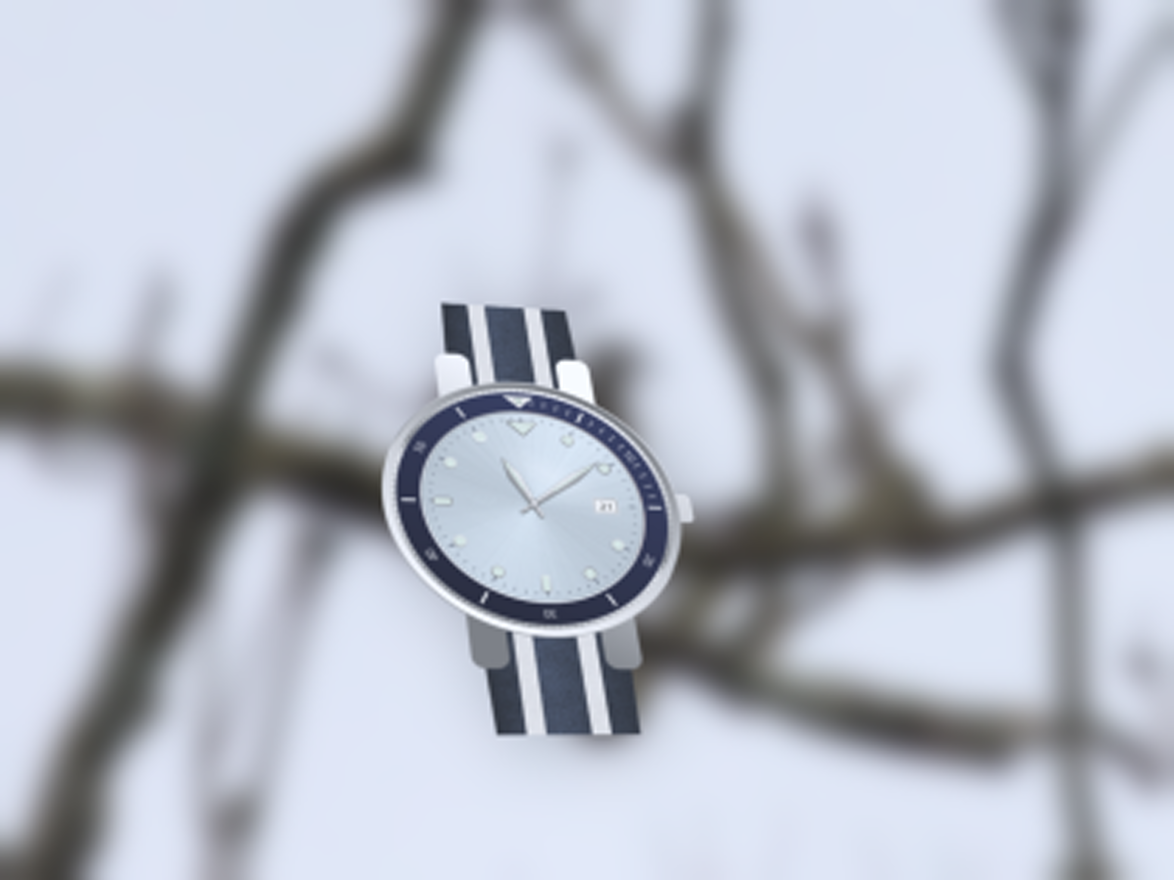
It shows {"hour": 11, "minute": 9}
